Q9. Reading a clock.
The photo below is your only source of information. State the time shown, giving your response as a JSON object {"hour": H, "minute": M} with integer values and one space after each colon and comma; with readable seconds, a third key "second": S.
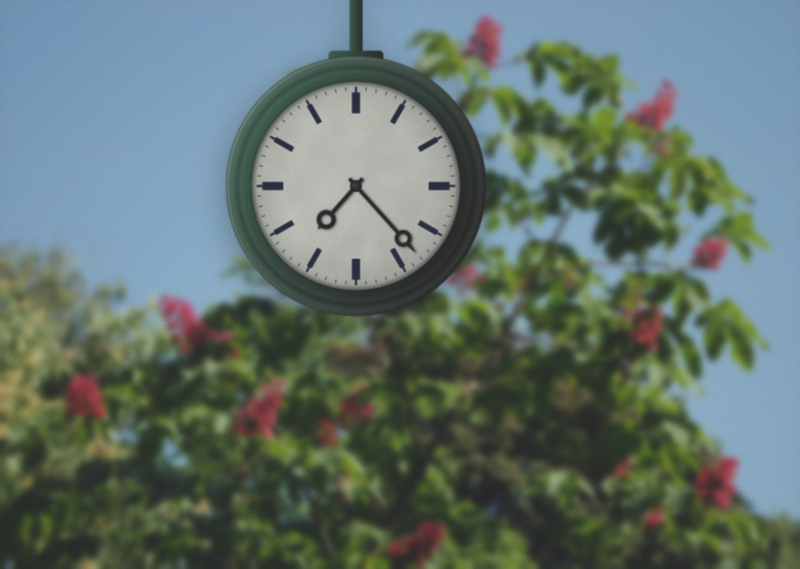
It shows {"hour": 7, "minute": 23}
